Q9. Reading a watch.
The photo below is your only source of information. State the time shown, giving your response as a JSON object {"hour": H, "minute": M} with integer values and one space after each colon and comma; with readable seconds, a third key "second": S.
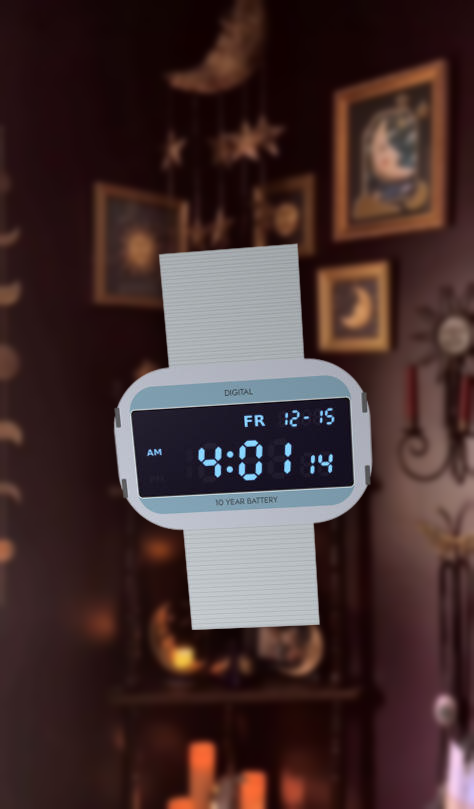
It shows {"hour": 4, "minute": 1, "second": 14}
